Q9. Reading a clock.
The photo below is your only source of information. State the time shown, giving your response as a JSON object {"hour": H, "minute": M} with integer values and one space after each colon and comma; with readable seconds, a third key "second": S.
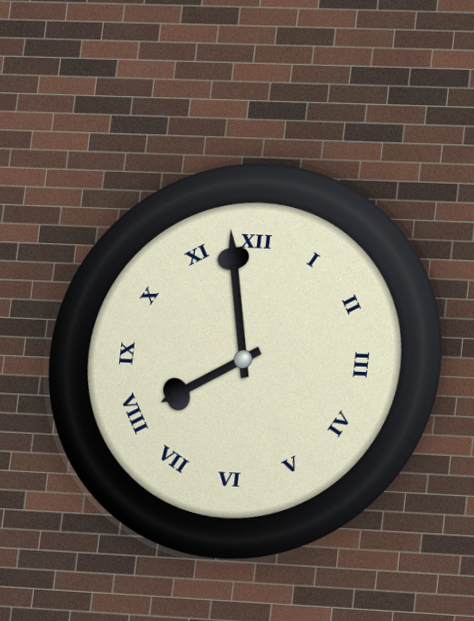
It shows {"hour": 7, "minute": 58}
